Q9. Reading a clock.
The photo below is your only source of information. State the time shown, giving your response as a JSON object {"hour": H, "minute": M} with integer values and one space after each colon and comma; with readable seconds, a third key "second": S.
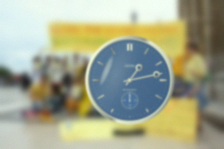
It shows {"hour": 1, "minute": 13}
